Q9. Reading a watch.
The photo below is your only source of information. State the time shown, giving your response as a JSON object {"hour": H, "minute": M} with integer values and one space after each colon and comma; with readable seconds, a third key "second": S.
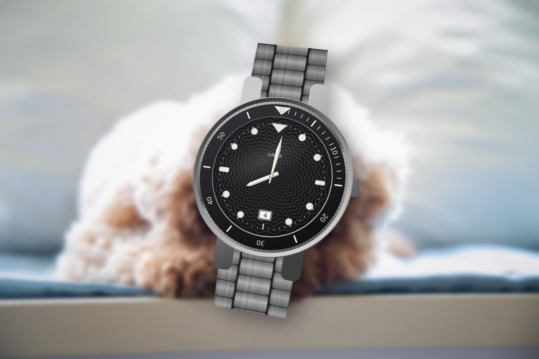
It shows {"hour": 8, "minute": 1}
